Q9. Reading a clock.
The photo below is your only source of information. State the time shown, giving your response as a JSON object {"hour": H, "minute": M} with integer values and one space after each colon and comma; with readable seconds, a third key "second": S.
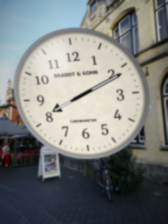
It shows {"hour": 8, "minute": 11}
